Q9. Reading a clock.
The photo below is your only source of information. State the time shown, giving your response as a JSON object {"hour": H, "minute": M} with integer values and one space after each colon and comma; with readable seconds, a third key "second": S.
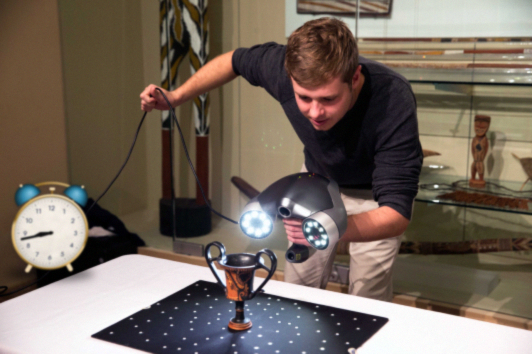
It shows {"hour": 8, "minute": 43}
